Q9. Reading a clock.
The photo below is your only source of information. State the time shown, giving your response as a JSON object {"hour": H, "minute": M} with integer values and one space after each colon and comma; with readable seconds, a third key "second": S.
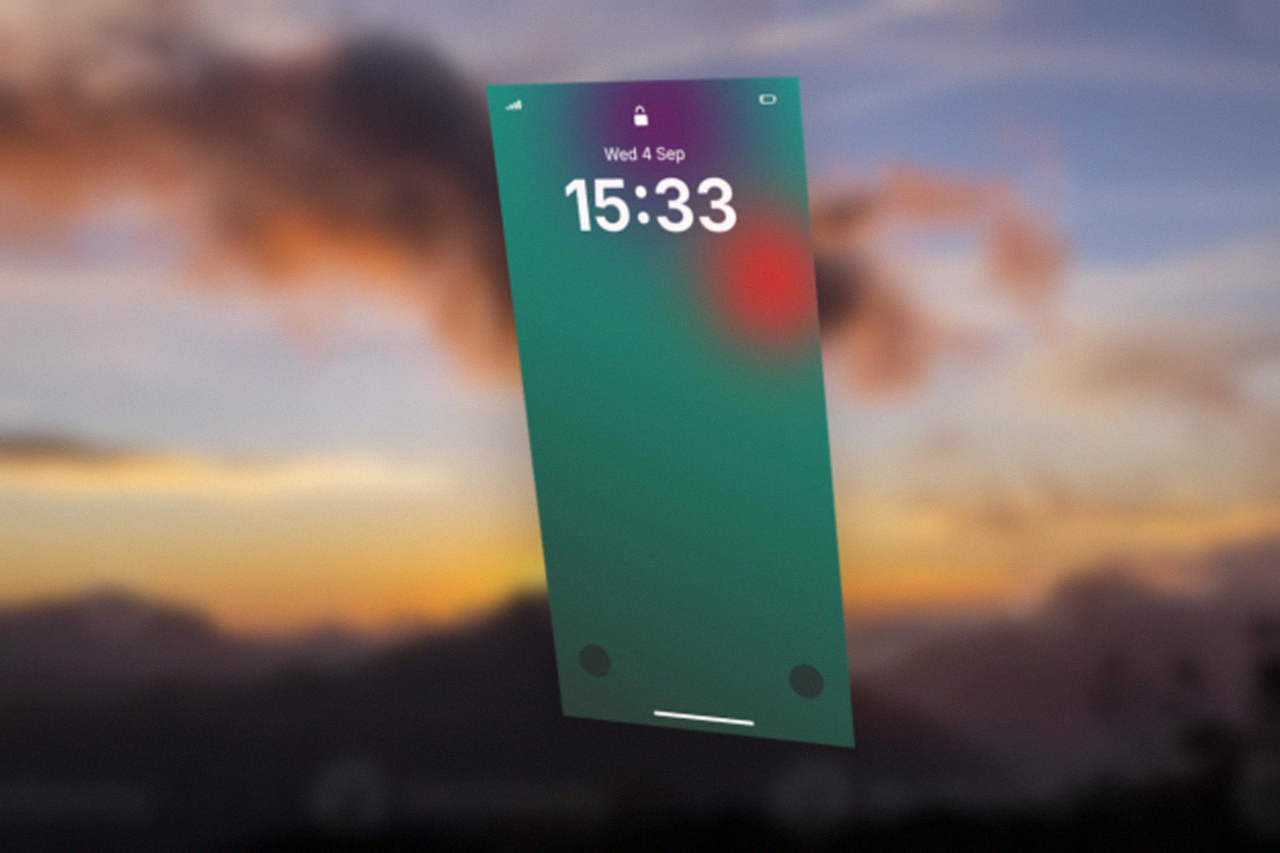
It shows {"hour": 15, "minute": 33}
